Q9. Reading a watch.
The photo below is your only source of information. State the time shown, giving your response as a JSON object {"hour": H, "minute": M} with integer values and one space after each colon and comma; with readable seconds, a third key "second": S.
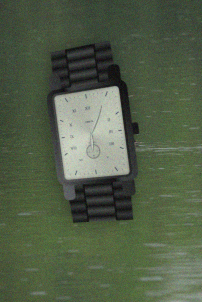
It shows {"hour": 6, "minute": 5}
